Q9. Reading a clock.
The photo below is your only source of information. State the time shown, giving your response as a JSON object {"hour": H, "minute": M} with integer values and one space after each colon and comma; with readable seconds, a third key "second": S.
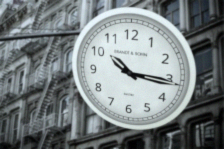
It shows {"hour": 10, "minute": 16}
